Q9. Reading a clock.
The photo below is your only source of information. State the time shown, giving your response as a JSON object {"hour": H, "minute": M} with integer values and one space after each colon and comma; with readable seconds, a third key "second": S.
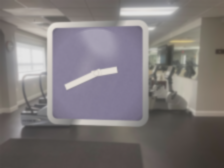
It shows {"hour": 2, "minute": 41}
